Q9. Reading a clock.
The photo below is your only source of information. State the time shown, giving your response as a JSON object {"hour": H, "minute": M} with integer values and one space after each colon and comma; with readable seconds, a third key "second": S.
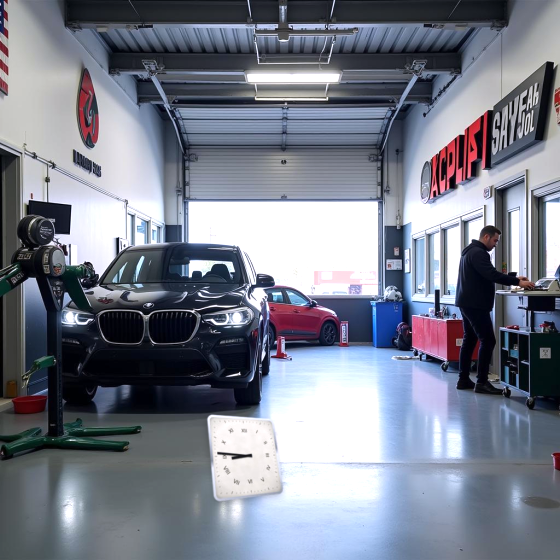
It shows {"hour": 8, "minute": 46}
